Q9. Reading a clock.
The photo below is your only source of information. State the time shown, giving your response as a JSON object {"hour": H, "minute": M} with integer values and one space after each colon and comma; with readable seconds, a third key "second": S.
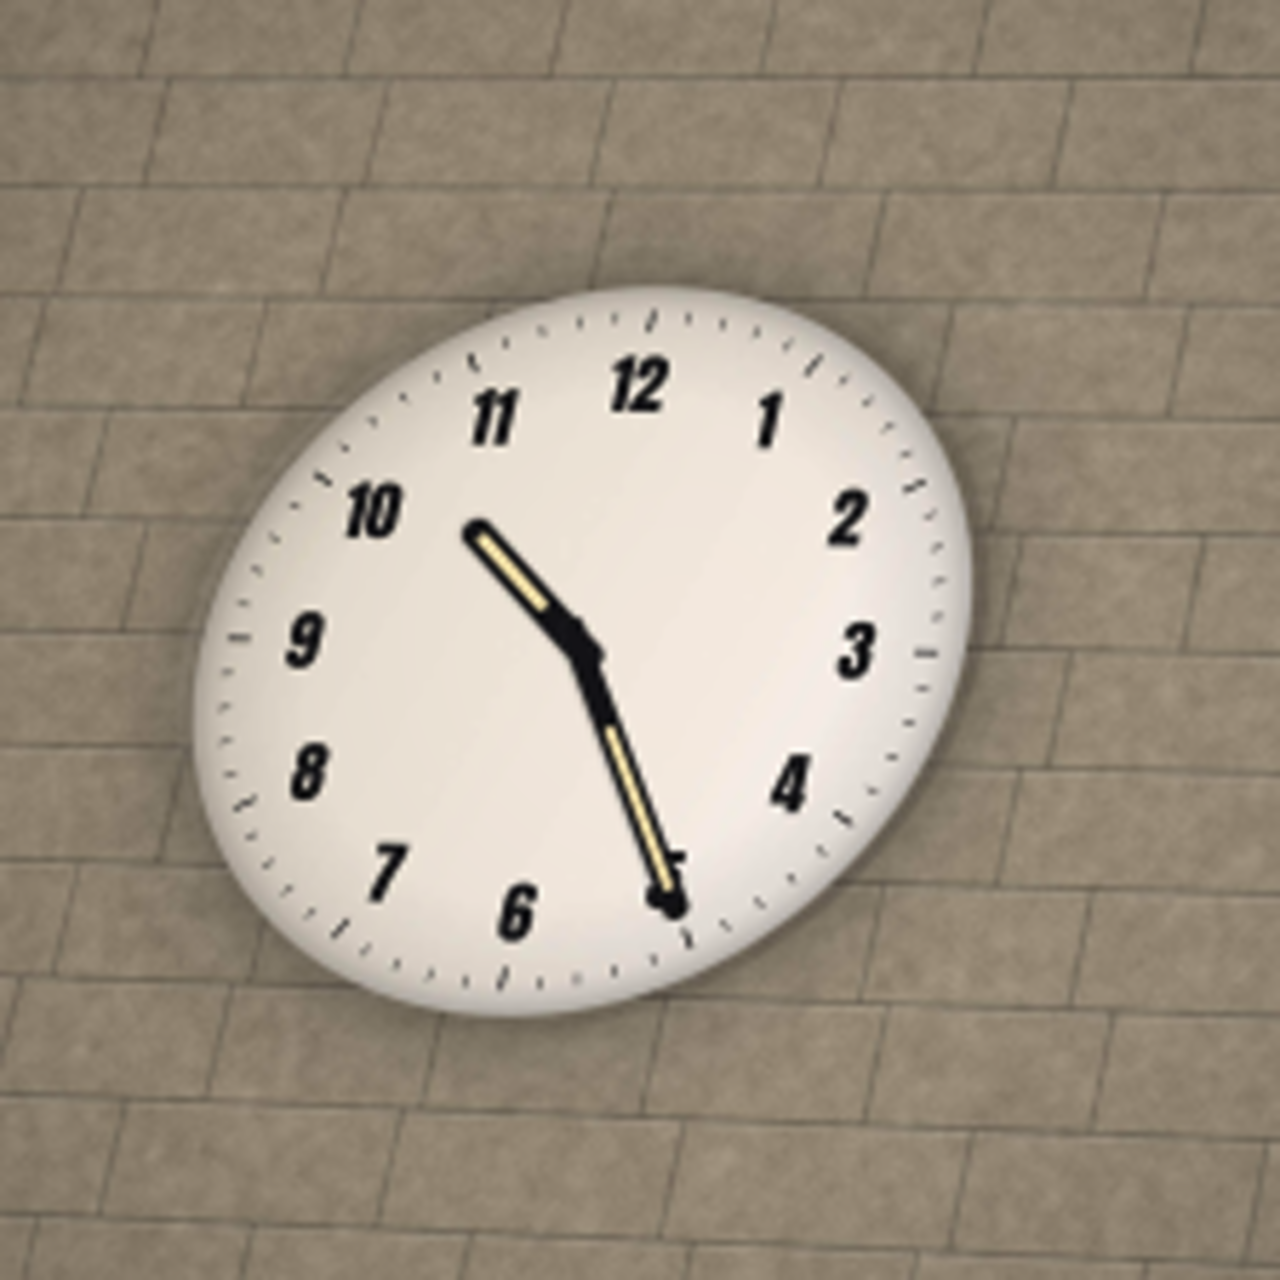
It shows {"hour": 10, "minute": 25}
